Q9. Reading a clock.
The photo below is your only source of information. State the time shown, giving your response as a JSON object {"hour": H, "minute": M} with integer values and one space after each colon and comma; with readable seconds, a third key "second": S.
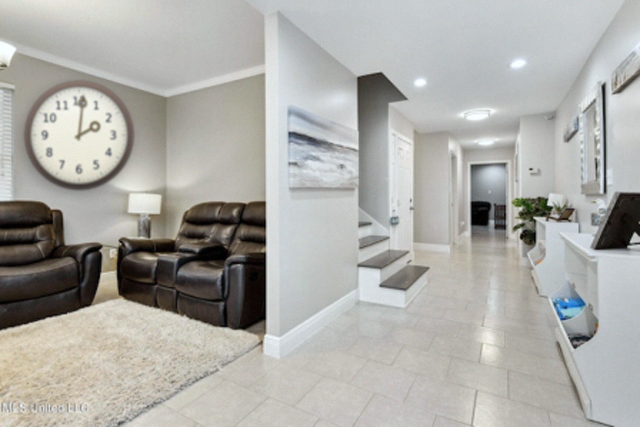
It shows {"hour": 2, "minute": 1}
